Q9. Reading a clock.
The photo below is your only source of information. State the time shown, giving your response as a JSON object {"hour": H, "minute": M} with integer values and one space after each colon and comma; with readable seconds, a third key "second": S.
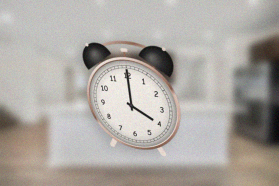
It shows {"hour": 4, "minute": 0}
